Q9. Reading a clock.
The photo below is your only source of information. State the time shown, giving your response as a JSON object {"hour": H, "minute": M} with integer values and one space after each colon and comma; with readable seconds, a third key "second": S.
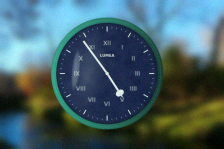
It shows {"hour": 4, "minute": 54}
